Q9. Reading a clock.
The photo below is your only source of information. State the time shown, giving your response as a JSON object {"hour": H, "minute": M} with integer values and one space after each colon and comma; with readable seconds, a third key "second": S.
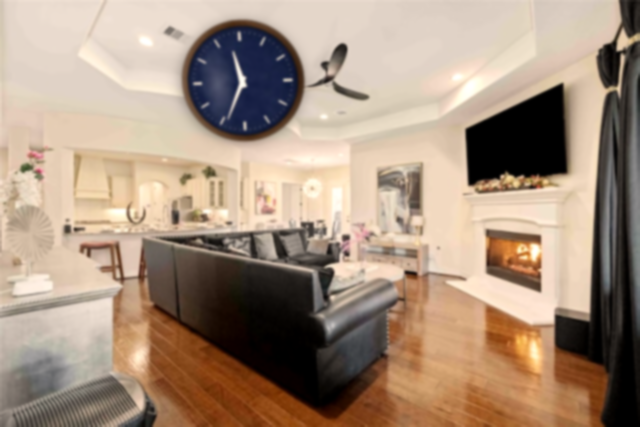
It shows {"hour": 11, "minute": 34}
